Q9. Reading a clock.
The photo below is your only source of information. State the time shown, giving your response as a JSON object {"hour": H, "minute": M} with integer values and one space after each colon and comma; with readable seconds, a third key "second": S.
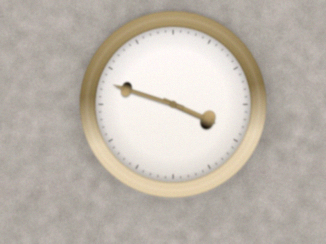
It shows {"hour": 3, "minute": 48}
